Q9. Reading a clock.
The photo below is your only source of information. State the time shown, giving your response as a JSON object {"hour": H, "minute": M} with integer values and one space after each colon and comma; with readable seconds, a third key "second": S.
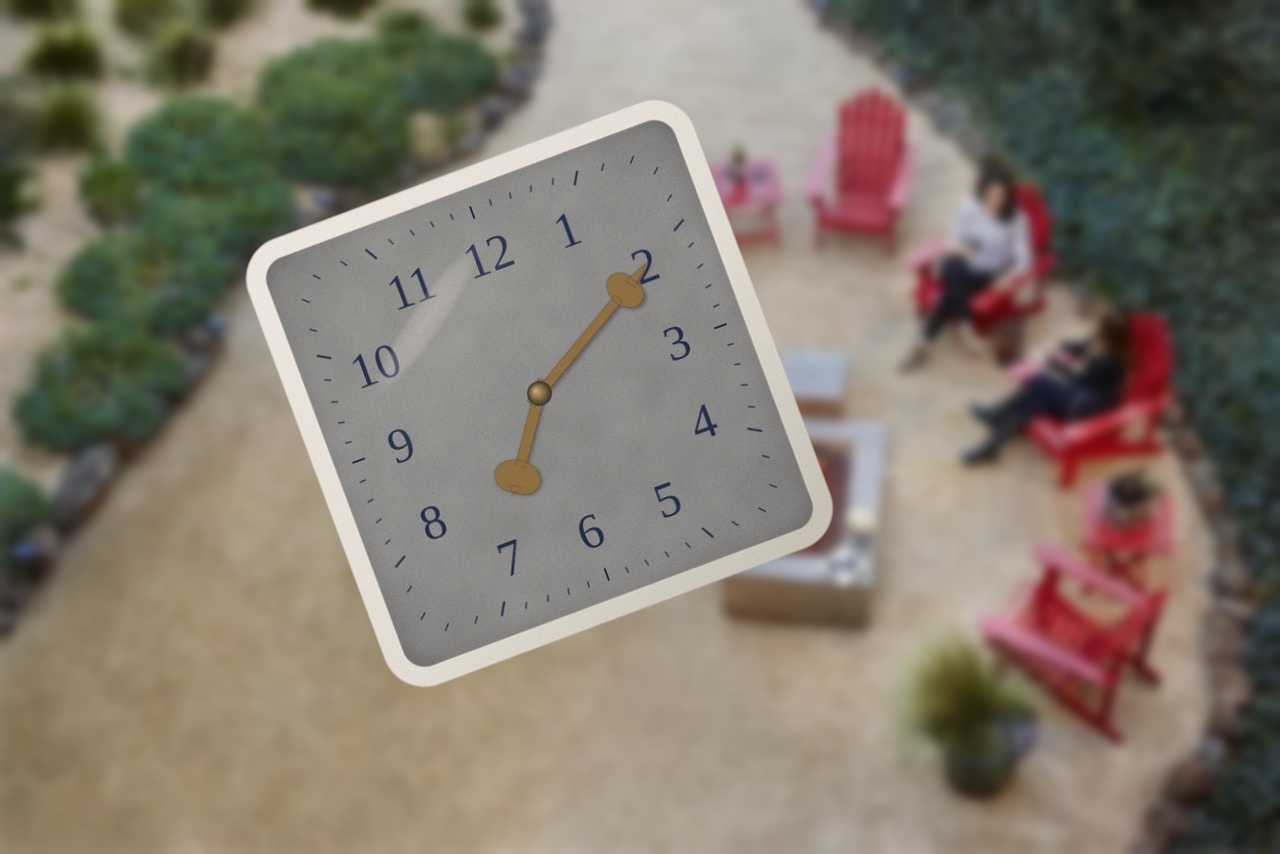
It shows {"hour": 7, "minute": 10}
